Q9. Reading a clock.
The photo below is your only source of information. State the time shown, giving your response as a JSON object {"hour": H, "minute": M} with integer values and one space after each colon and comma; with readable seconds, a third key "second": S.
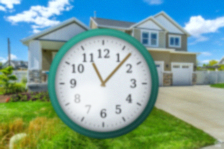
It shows {"hour": 11, "minute": 7}
